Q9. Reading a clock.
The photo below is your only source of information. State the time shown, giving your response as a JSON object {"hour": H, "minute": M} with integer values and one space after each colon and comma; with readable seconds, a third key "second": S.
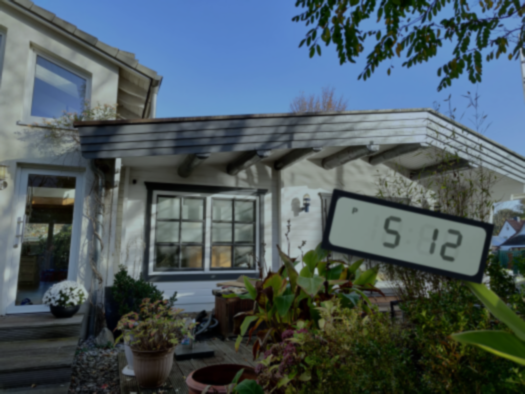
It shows {"hour": 5, "minute": 12}
